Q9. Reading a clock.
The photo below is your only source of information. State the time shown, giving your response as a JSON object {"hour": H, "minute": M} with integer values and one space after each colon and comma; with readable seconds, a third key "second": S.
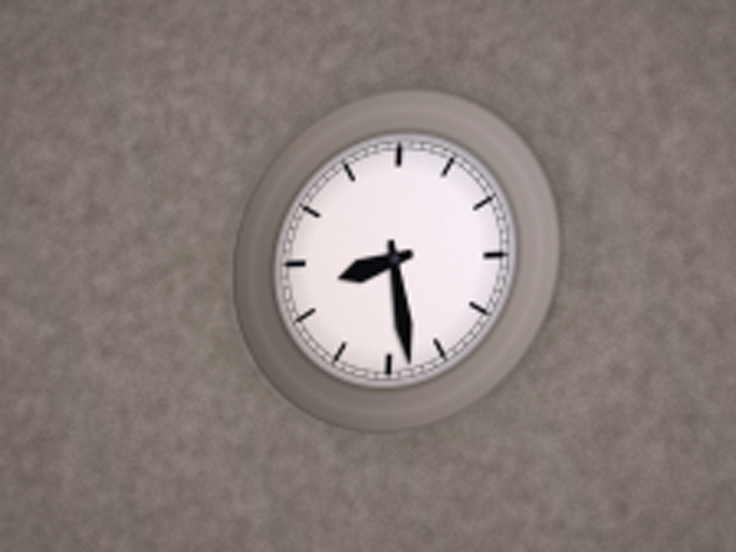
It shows {"hour": 8, "minute": 28}
